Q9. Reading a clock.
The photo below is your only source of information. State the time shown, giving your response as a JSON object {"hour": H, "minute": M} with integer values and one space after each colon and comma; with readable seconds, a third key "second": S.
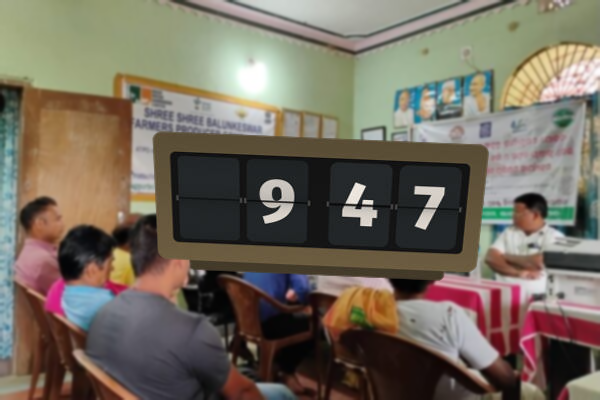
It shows {"hour": 9, "minute": 47}
